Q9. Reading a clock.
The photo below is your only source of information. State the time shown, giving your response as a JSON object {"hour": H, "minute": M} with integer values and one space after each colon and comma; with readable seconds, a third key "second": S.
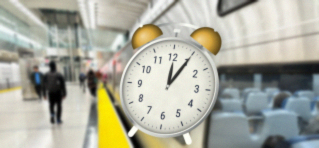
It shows {"hour": 12, "minute": 5}
